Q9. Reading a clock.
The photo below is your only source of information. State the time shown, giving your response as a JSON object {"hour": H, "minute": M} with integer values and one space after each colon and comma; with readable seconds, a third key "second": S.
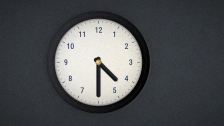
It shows {"hour": 4, "minute": 30}
